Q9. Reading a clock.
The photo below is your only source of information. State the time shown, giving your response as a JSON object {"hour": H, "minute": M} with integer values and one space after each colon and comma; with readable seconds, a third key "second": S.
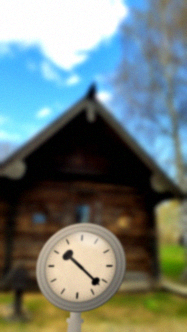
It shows {"hour": 10, "minute": 22}
